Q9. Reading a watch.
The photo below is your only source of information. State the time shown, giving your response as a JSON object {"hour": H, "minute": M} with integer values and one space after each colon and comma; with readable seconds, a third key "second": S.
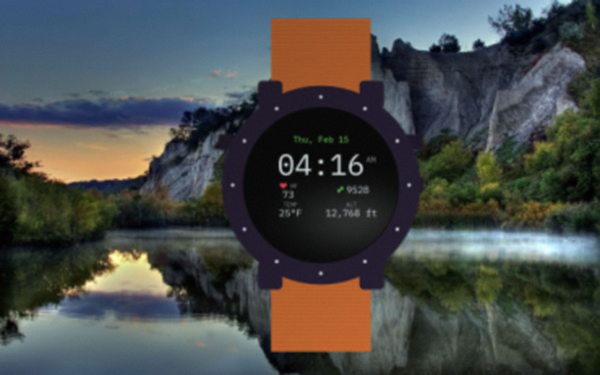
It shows {"hour": 4, "minute": 16}
